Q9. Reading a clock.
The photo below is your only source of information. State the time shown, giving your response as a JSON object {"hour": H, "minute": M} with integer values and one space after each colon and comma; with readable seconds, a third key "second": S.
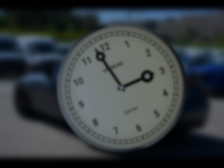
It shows {"hour": 2, "minute": 58}
